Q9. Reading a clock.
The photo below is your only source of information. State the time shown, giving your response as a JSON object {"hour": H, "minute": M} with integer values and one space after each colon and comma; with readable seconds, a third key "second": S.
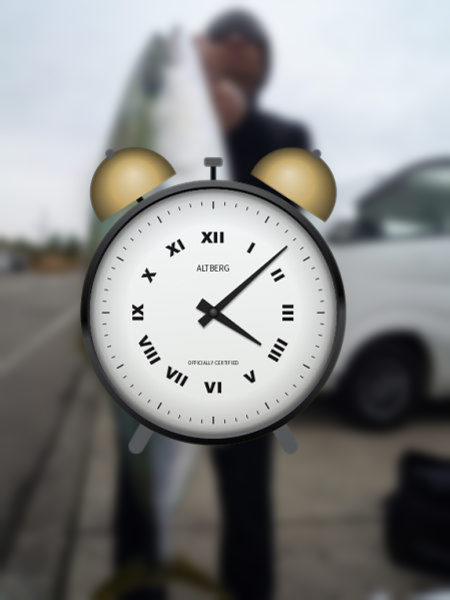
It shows {"hour": 4, "minute": 8}
